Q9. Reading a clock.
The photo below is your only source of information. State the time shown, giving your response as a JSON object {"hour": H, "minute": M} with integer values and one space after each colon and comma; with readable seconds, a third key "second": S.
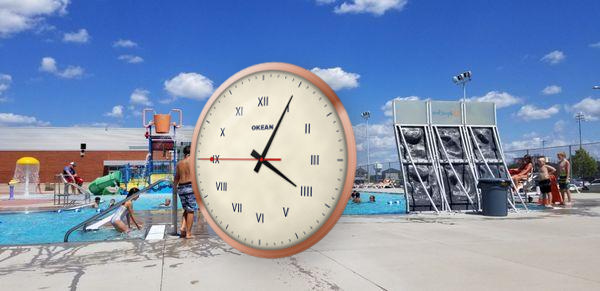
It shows {"hour": 4, "minute": 4, "second": 45}
